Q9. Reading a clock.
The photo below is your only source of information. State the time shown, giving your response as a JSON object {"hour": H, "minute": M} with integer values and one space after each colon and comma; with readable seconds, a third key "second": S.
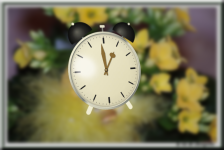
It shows {"hour": 12, "minute": 59}
